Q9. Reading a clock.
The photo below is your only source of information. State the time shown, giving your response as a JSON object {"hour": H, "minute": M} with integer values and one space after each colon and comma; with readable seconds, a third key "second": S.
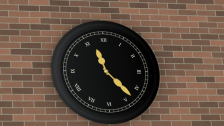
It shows {"hour": 11, "minute": 23}
